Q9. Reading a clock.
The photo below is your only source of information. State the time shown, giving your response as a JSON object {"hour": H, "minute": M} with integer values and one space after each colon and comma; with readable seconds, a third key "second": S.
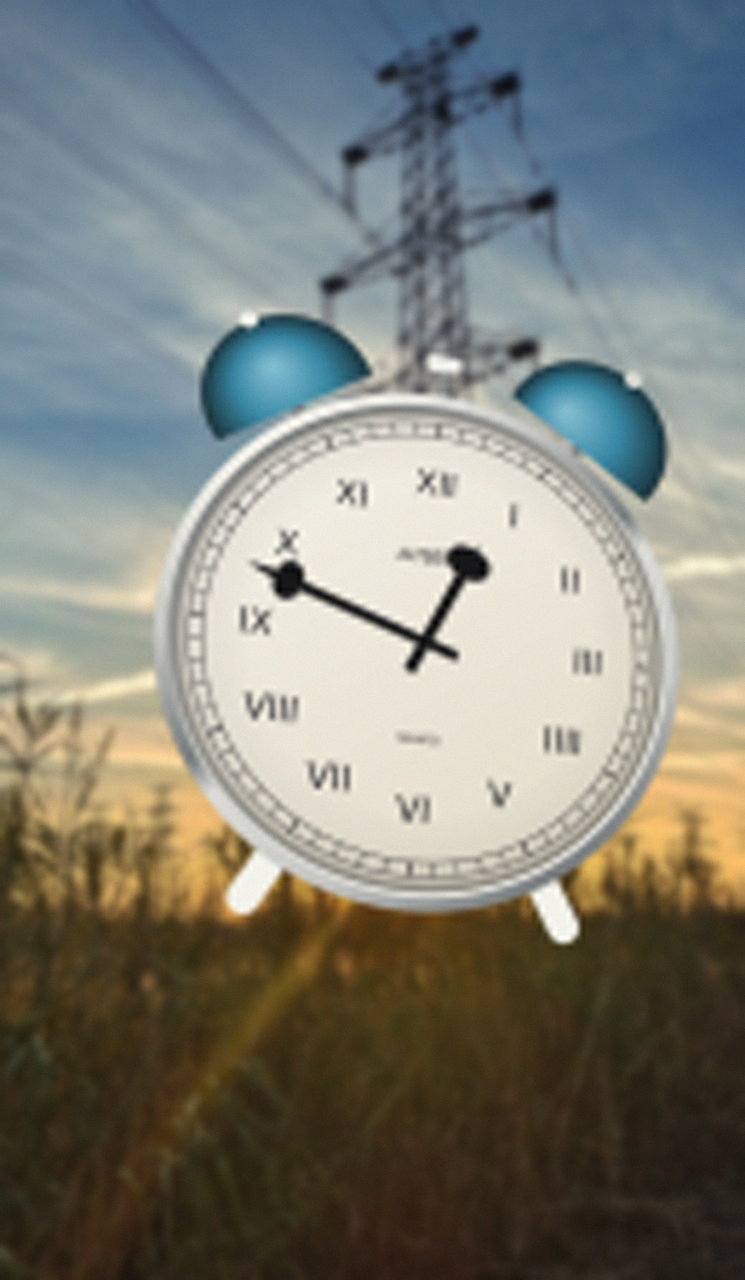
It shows {"hour": 12, "minute": 48}
